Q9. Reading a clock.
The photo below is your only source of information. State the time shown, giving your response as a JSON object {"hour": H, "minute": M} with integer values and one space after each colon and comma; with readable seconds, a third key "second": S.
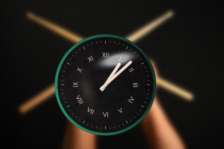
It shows {"hour": 1, "minute": 8}
